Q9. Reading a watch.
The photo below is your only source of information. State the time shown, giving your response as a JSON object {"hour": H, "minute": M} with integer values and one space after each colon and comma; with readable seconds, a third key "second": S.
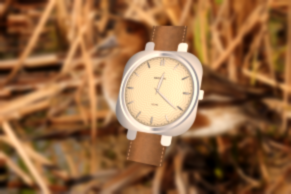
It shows {"hour": 12, "minute": 21}
